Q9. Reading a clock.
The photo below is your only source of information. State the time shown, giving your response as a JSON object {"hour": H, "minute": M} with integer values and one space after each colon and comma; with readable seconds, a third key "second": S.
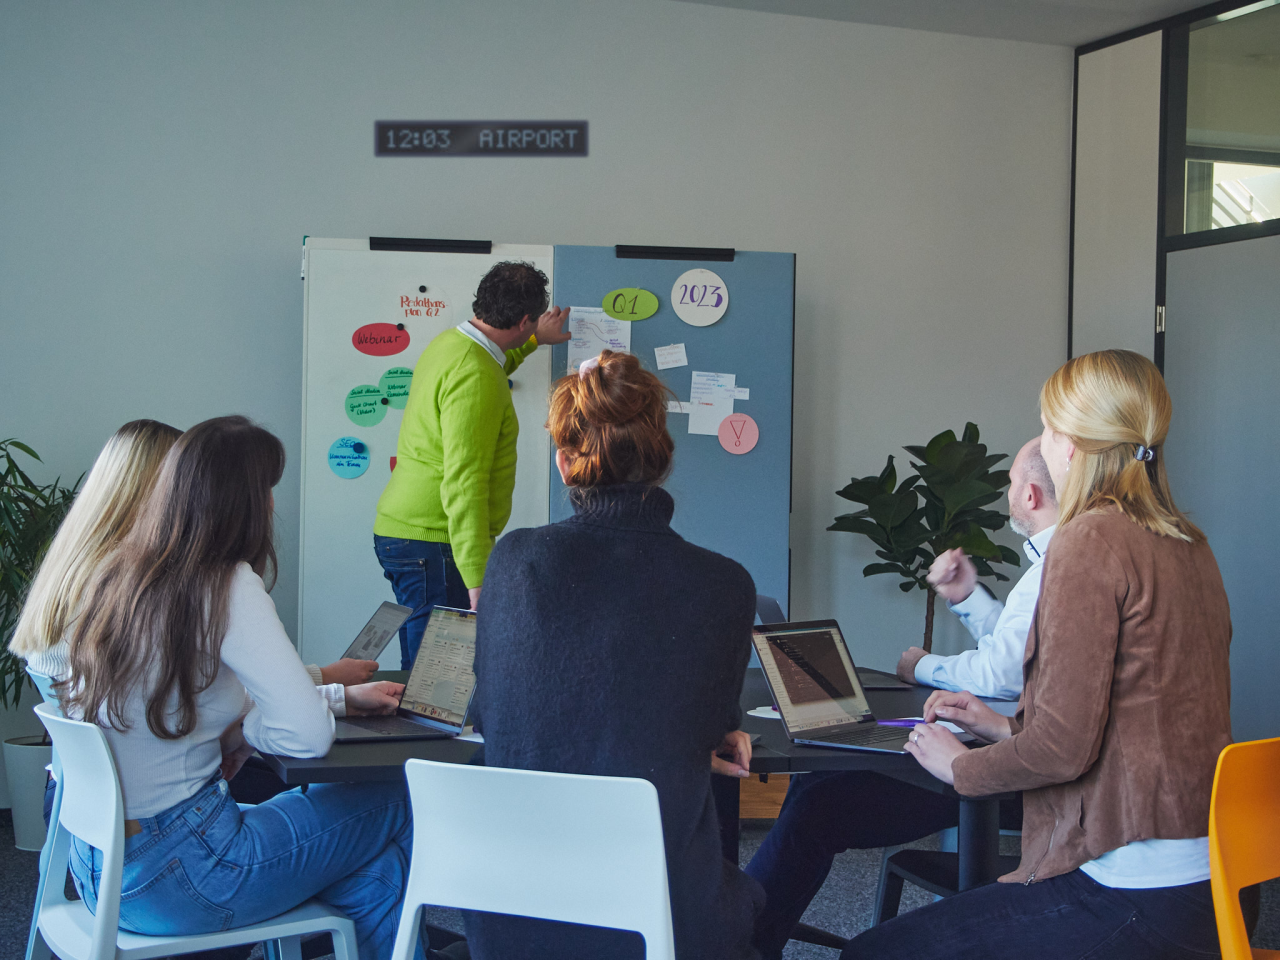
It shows {"hour": 12, "minute": 3}
